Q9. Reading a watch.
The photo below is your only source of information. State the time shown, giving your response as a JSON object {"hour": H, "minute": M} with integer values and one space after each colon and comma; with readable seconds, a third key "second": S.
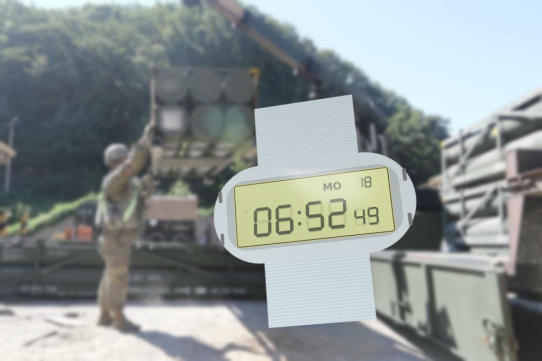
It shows {"hour": 6, "minute": 52, "second": 49}
